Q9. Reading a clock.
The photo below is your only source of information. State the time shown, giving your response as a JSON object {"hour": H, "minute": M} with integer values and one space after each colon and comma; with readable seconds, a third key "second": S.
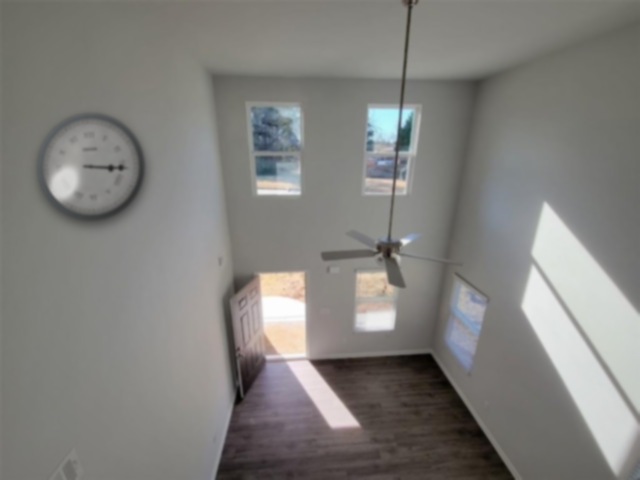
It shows {"hour": 3, "minute": 16}
